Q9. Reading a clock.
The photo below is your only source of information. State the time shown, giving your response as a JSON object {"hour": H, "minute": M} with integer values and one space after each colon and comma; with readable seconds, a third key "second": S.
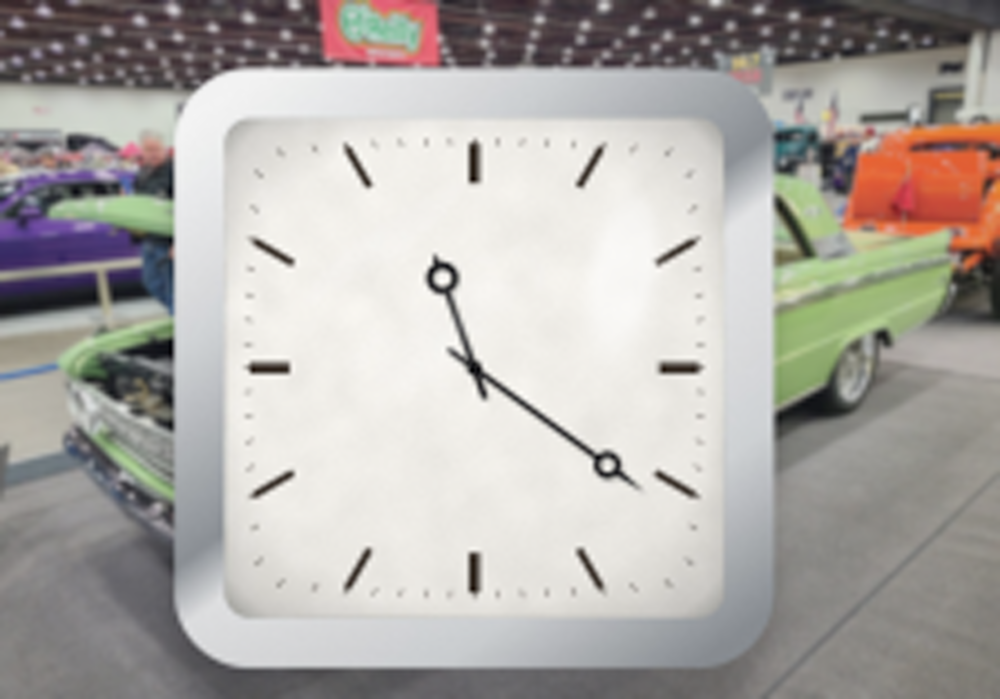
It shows {"hour": 11, "minute": 21}
